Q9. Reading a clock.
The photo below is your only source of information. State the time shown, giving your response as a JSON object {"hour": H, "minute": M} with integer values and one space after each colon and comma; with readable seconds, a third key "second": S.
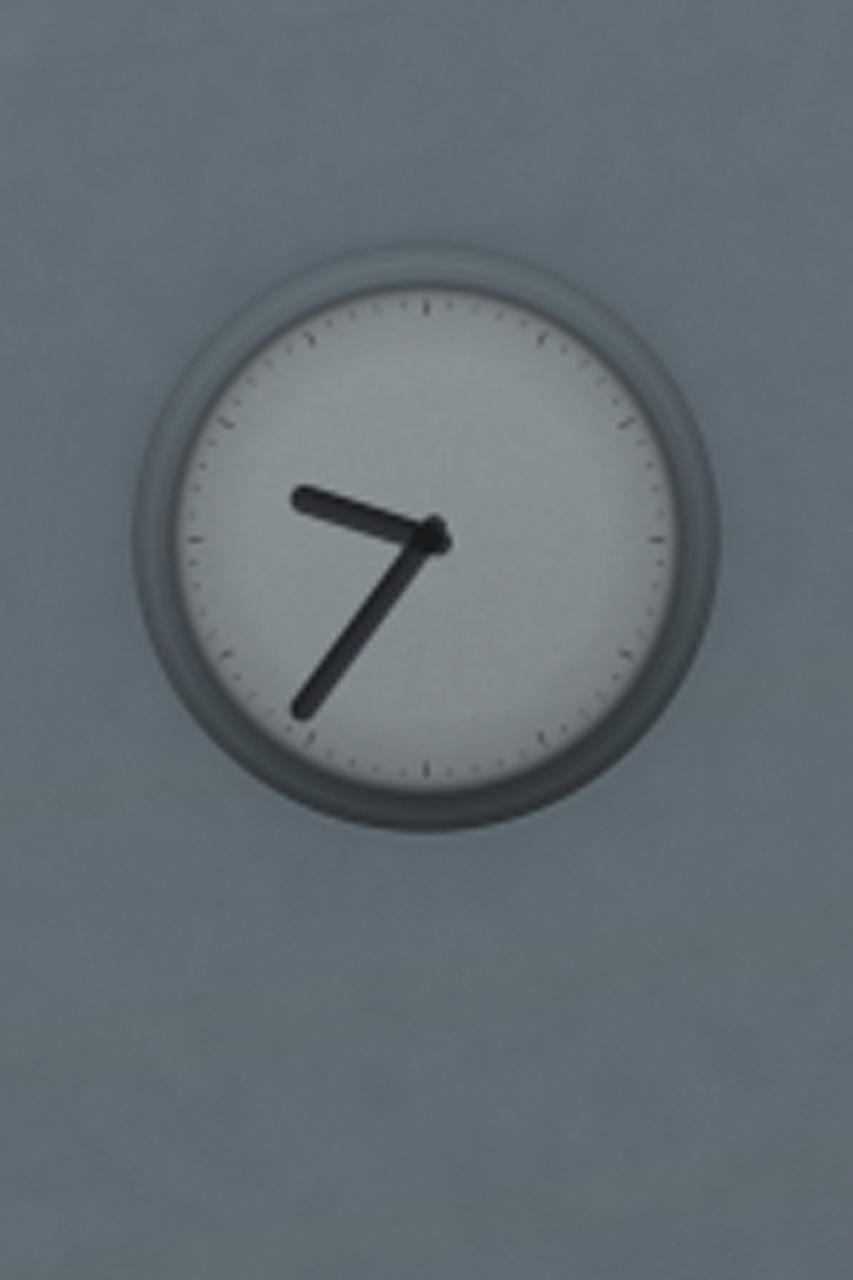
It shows {"hour": 9, "minute": 36}
